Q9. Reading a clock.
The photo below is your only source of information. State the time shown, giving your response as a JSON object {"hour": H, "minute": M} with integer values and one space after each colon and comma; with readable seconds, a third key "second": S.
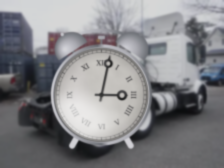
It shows {"hour": 3, "minute": 2}
